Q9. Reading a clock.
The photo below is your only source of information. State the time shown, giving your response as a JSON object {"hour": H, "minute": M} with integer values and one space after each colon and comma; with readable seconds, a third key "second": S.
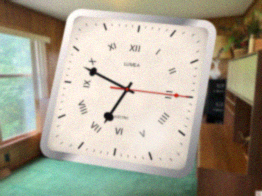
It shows {"hour": 6, "minute": 48, "second": 15}
